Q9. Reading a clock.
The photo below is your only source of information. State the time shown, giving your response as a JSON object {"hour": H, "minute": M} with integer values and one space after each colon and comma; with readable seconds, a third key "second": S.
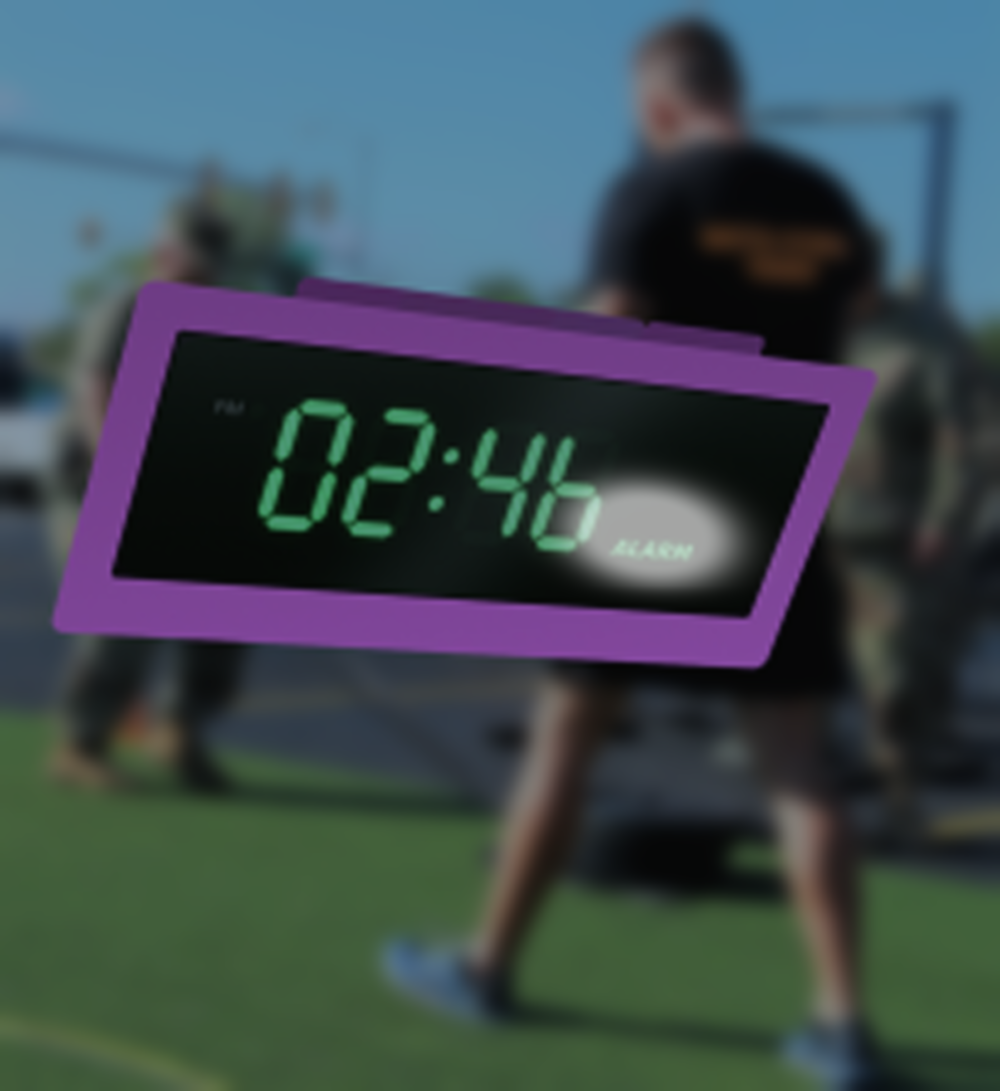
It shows {"hour": 2, "minute": 46}
